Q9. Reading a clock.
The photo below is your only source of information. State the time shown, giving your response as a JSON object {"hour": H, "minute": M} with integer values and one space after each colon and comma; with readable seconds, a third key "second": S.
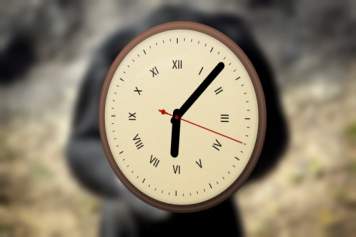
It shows {"hour": 6, "minute": 7, "second": 18}
